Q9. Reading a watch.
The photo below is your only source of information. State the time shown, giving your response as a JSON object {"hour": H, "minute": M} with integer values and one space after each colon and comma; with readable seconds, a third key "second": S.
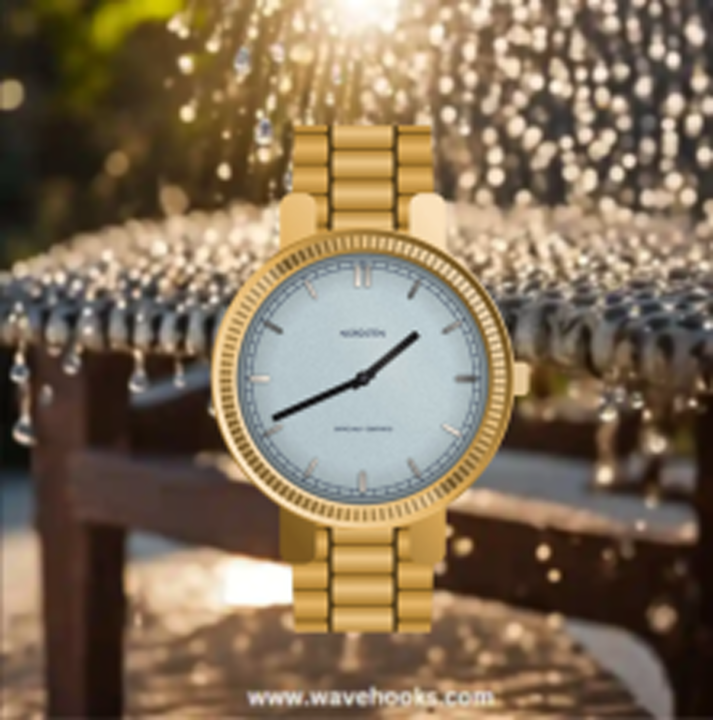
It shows {"hour": 1, "minute": 41}
